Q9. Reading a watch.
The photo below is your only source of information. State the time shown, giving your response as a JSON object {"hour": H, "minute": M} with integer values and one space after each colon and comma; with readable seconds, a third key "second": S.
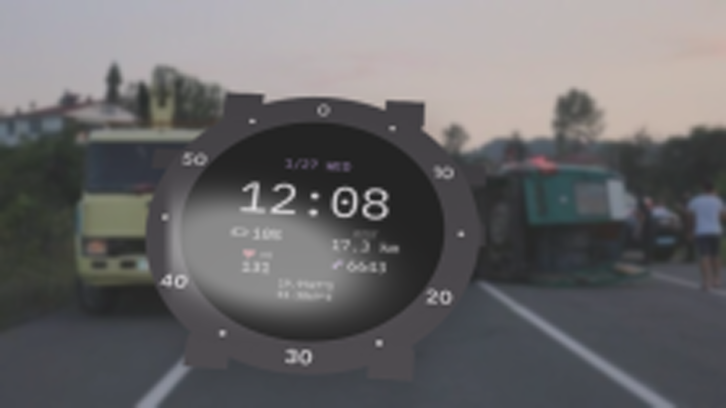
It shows {"hour": 12, "minute": 8}
